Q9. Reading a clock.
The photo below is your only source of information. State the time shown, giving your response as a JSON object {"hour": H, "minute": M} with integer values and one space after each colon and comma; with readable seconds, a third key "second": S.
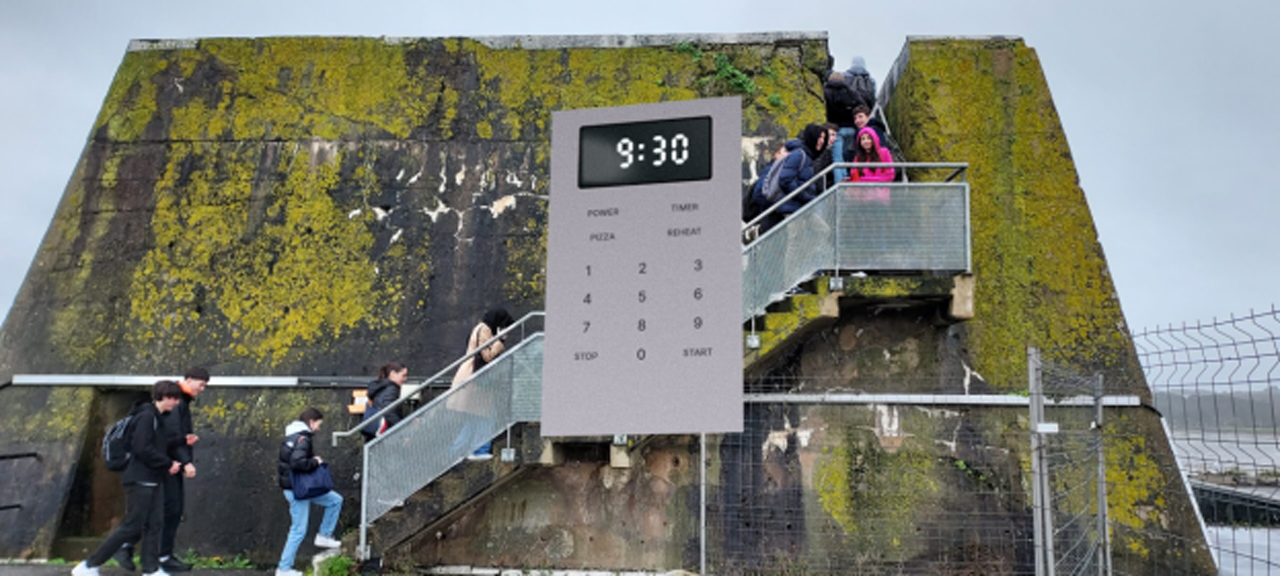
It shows {"hour": 9, "minute": 30}
